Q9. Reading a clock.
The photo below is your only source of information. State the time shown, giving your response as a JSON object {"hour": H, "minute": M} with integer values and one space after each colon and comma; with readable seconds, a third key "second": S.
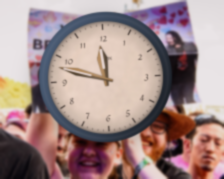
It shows {"hour": 11, "minute": 48}
